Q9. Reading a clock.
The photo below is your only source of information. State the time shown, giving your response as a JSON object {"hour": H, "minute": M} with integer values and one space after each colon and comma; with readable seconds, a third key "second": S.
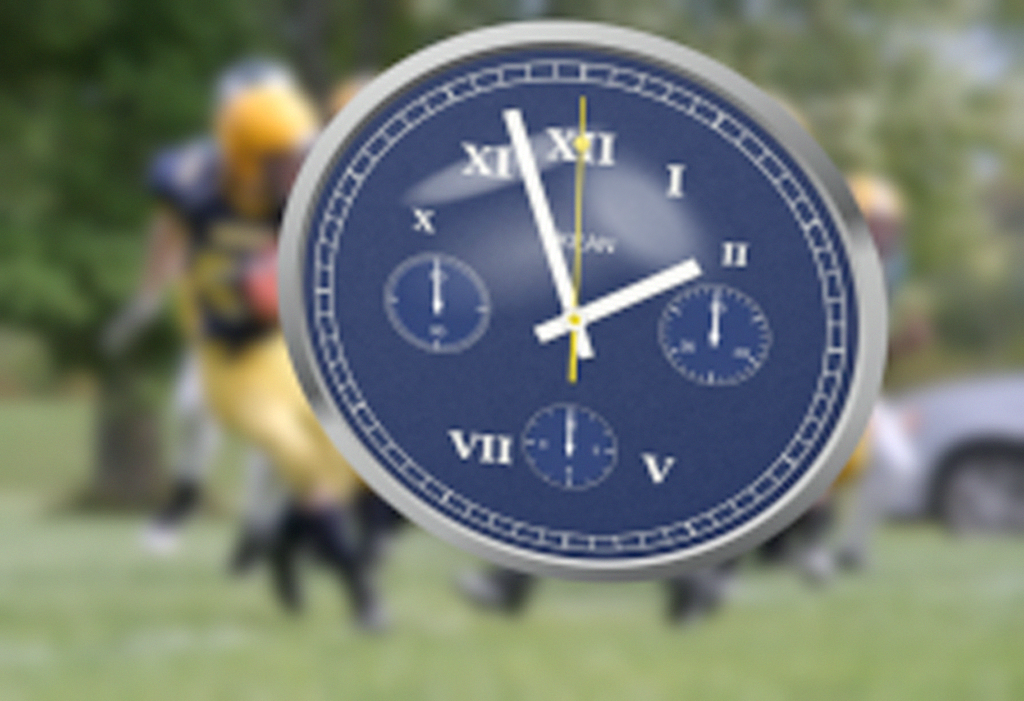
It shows {"hour": 1, "minute": 57}
